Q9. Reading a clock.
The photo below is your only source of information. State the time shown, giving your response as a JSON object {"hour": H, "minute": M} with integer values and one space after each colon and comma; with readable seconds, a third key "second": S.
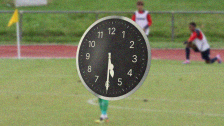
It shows {"hour": 5, "minute": 30}
